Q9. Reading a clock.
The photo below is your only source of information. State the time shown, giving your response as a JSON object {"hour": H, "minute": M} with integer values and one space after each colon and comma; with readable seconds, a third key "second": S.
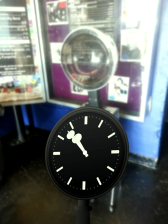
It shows {"hour": 10, "minute": 53}
